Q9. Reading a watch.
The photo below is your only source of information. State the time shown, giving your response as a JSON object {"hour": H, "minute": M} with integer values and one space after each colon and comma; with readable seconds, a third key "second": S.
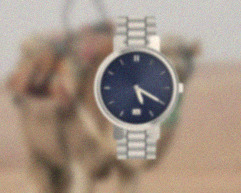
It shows {"hour": 5, "minute": 20}
